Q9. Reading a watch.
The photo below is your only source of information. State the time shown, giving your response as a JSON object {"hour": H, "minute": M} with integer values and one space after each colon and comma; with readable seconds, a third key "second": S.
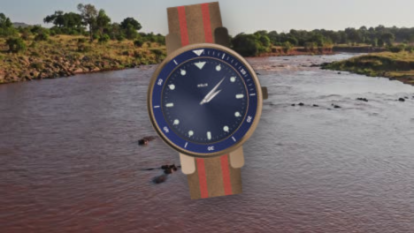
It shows {"hour": 2, "minute": 8}
